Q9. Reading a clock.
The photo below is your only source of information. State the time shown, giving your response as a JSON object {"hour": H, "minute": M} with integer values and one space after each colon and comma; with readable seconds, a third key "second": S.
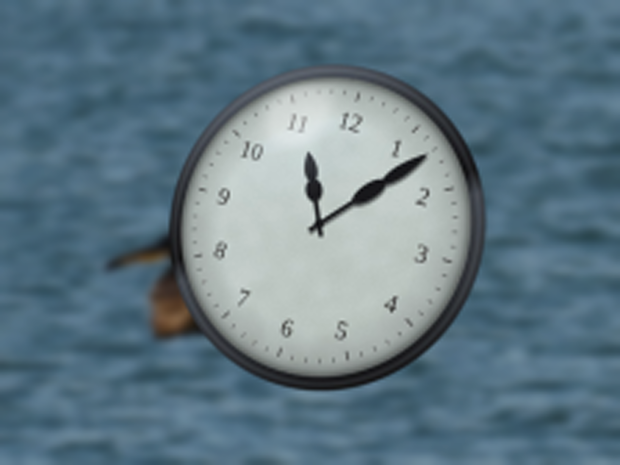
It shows {"hour": 11, "minute": 7}
